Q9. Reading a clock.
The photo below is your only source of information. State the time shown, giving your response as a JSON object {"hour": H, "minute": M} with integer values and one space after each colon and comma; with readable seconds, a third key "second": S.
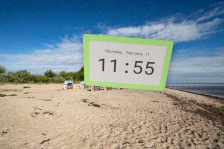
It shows {"hour": 11, "minute": 55}
